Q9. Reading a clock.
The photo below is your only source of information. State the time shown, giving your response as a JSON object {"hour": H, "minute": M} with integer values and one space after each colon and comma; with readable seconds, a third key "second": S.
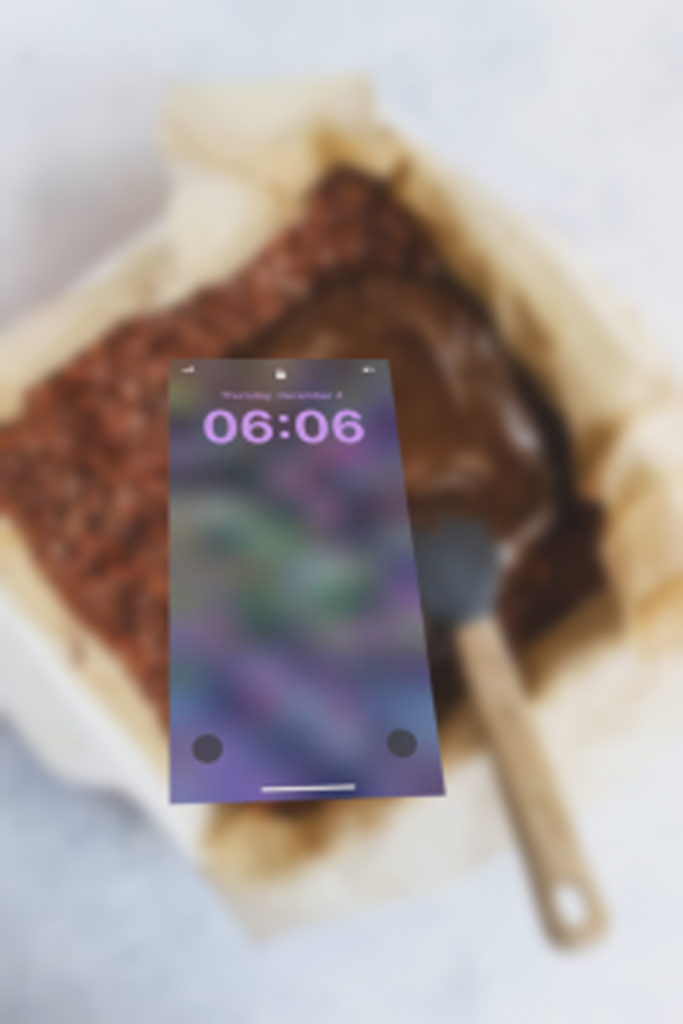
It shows {"hour": 6, "minute": 6}
